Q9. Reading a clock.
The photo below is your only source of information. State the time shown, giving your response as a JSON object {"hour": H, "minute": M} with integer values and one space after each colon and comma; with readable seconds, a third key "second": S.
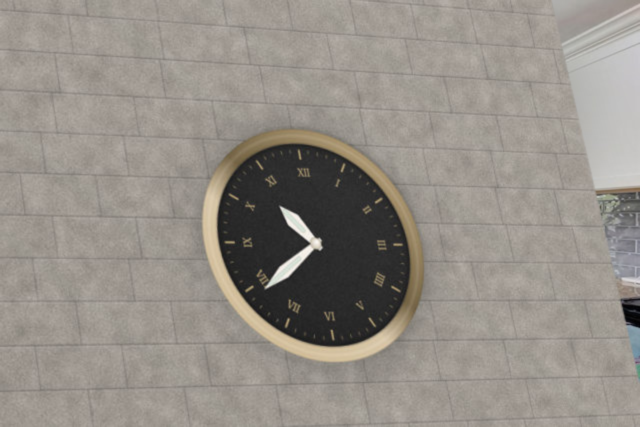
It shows {"hour": 10, "minute": 39}
